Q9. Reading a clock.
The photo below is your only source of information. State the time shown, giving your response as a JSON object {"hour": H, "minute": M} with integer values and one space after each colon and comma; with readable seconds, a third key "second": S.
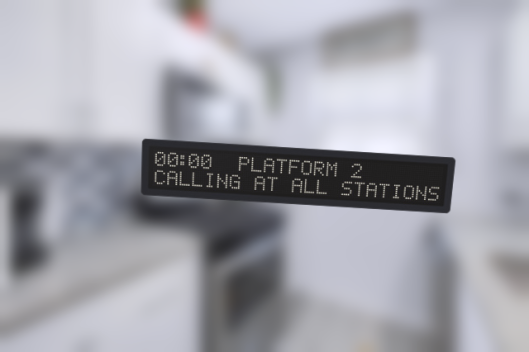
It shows {"hour": 0, "minute": 0}
